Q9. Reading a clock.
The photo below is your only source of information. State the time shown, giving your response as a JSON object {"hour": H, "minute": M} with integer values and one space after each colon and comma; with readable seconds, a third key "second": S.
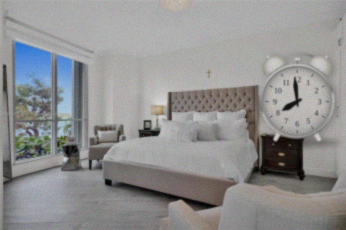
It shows {"hour": 7, "minute": 59}
